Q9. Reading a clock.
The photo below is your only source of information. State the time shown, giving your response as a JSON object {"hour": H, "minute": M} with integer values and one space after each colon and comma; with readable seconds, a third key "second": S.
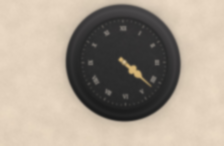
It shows {"hour": 4, "minute": 22}
